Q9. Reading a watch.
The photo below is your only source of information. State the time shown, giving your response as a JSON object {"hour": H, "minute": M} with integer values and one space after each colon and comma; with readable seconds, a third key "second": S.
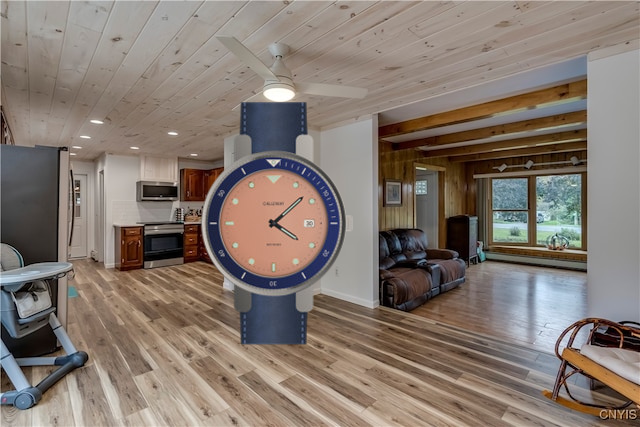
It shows {"hour": 4, "minute": 8}
